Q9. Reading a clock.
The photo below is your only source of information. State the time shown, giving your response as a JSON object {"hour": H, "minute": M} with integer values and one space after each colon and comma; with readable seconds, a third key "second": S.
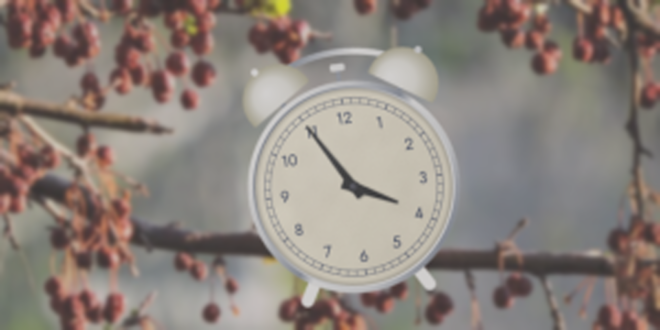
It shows {"hour": 3, "minute": 55}
